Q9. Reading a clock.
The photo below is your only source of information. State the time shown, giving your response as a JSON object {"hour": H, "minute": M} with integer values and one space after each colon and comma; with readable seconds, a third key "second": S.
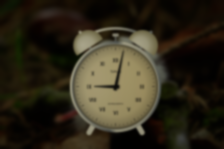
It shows {"hour": 9, "minute": 2}
